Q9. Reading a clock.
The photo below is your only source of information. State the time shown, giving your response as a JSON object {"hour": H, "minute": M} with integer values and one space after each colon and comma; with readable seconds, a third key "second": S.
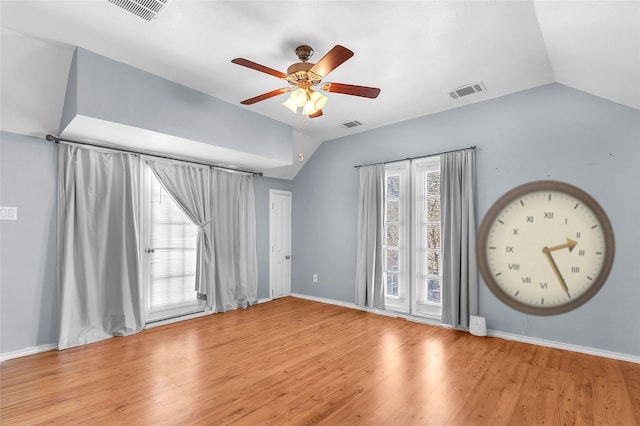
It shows {"hour": 2, "minute": 25}
